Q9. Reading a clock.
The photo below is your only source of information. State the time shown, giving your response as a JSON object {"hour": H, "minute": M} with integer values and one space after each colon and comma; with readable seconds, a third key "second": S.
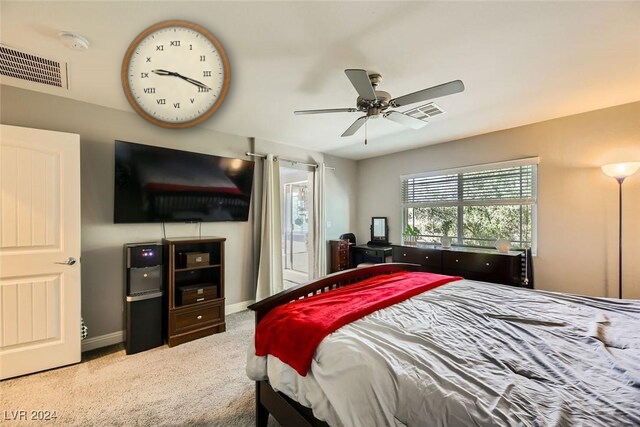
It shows {"hour": 9, "minute": 19}
